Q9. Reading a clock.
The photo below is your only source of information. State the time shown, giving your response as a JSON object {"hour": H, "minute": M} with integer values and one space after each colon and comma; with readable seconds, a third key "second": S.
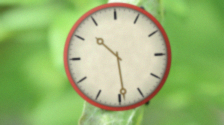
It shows {"hour": 10, "minute": 29}
